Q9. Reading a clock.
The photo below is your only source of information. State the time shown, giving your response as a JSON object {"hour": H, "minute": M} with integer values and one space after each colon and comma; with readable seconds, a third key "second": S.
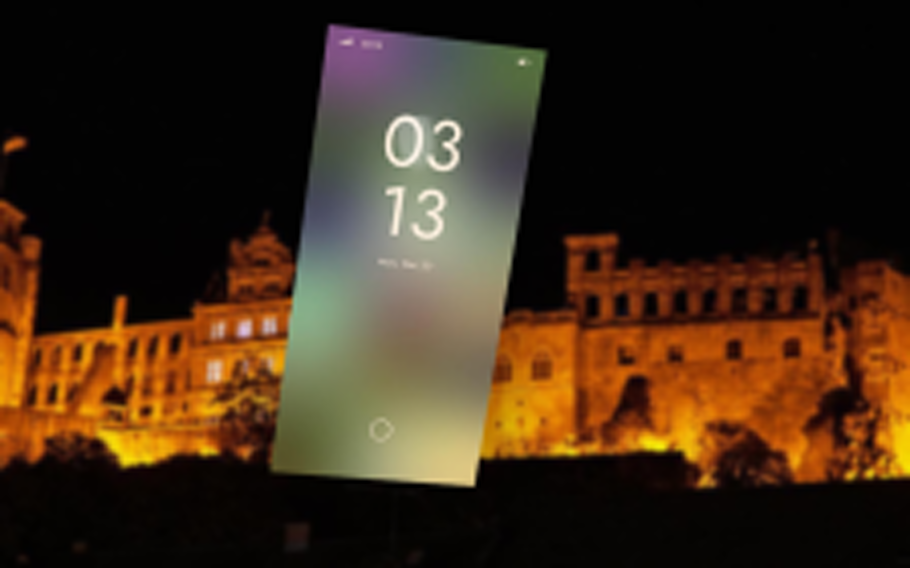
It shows {"hour": 3, "minute": 13}
